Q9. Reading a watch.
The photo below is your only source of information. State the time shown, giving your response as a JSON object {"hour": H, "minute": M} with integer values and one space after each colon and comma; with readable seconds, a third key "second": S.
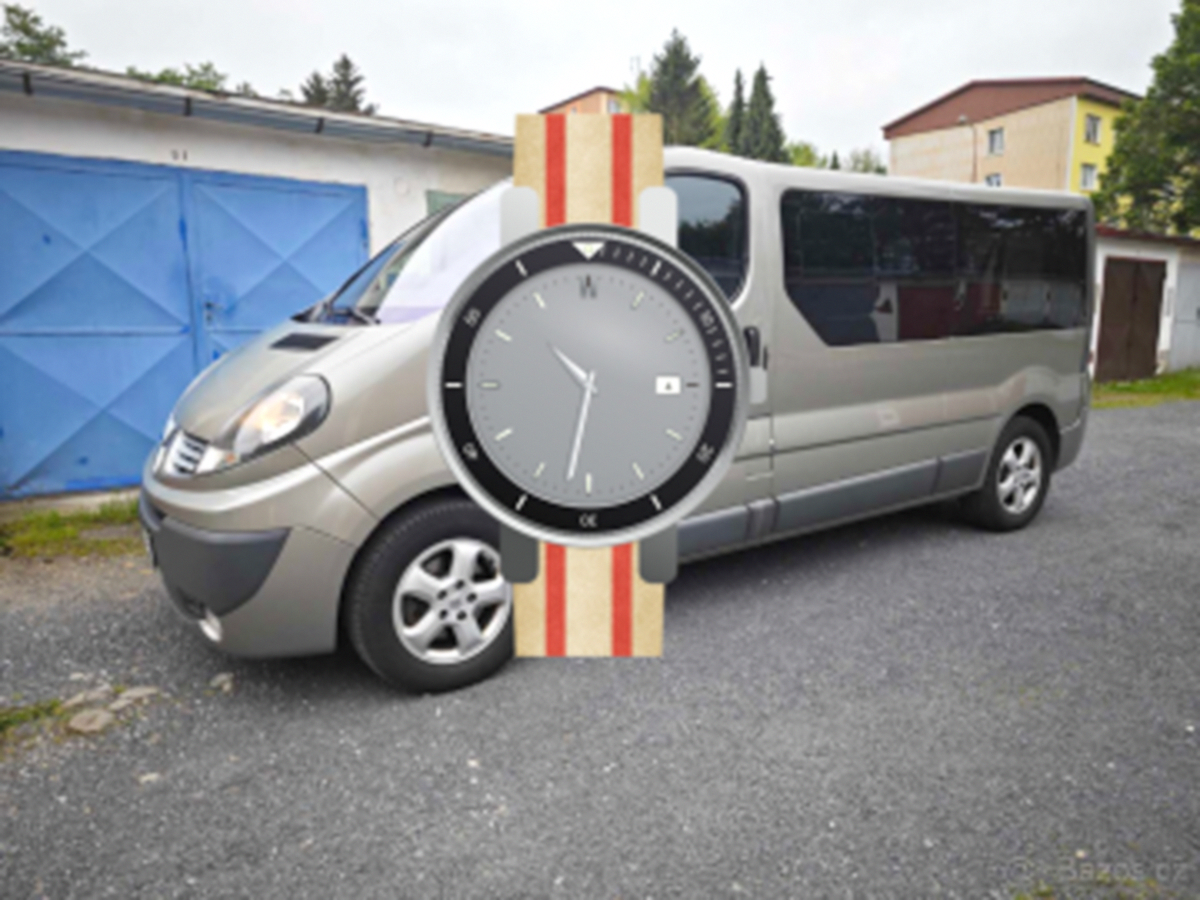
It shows {"hour": 10, "minute": 32}
